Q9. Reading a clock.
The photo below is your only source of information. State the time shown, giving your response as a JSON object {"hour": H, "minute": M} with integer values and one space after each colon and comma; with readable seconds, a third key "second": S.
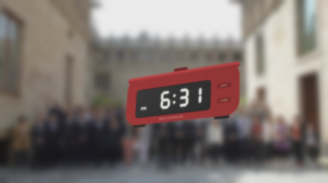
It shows {"hour": 6, "minute": 31}
